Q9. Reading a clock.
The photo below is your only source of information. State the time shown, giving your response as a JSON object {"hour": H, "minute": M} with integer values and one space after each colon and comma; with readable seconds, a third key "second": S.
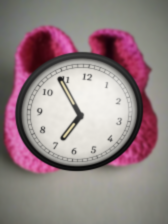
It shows {"hour": 6, "minute": 54}
